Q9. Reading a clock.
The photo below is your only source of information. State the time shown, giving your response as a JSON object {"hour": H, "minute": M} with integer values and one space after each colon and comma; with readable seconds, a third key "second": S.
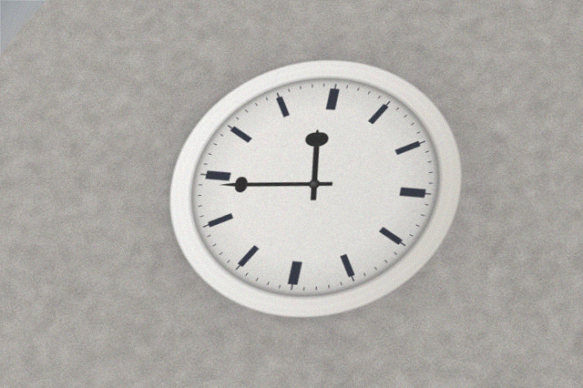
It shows {"hour": 11, "minute": 44}
